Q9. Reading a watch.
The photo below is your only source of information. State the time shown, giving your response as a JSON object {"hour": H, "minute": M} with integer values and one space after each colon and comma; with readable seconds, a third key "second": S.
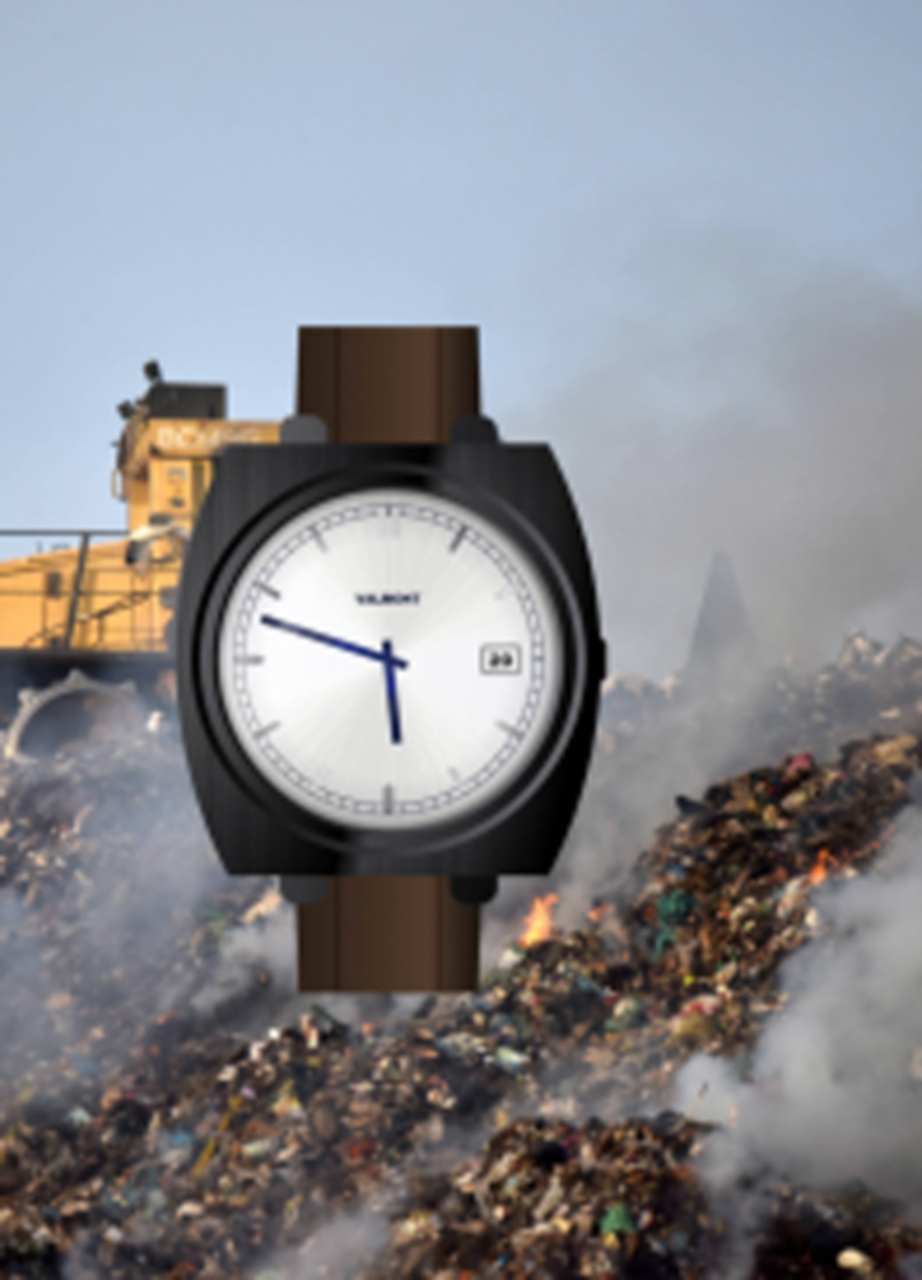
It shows {"hour": 5, "minute": 48}
